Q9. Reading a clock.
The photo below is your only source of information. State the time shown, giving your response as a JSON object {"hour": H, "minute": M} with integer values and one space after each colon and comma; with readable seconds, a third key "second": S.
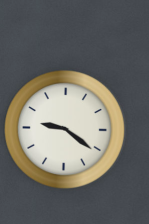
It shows {"hour": 9, "minute": 21}
